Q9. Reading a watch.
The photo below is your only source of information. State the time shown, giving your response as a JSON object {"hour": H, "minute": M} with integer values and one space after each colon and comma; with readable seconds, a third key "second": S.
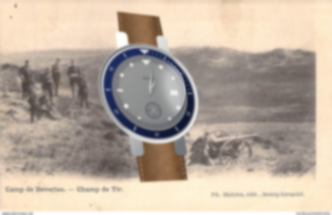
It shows {"hour": 1, "minute": 2}
